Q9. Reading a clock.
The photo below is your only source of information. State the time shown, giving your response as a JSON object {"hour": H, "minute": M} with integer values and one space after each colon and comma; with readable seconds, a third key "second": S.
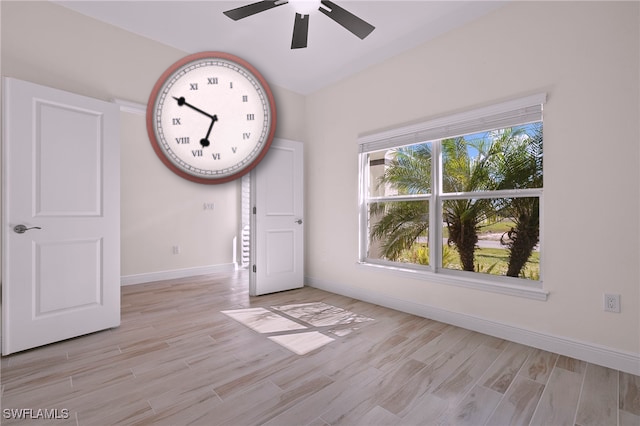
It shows {"hour": 6, "minute": 50}
